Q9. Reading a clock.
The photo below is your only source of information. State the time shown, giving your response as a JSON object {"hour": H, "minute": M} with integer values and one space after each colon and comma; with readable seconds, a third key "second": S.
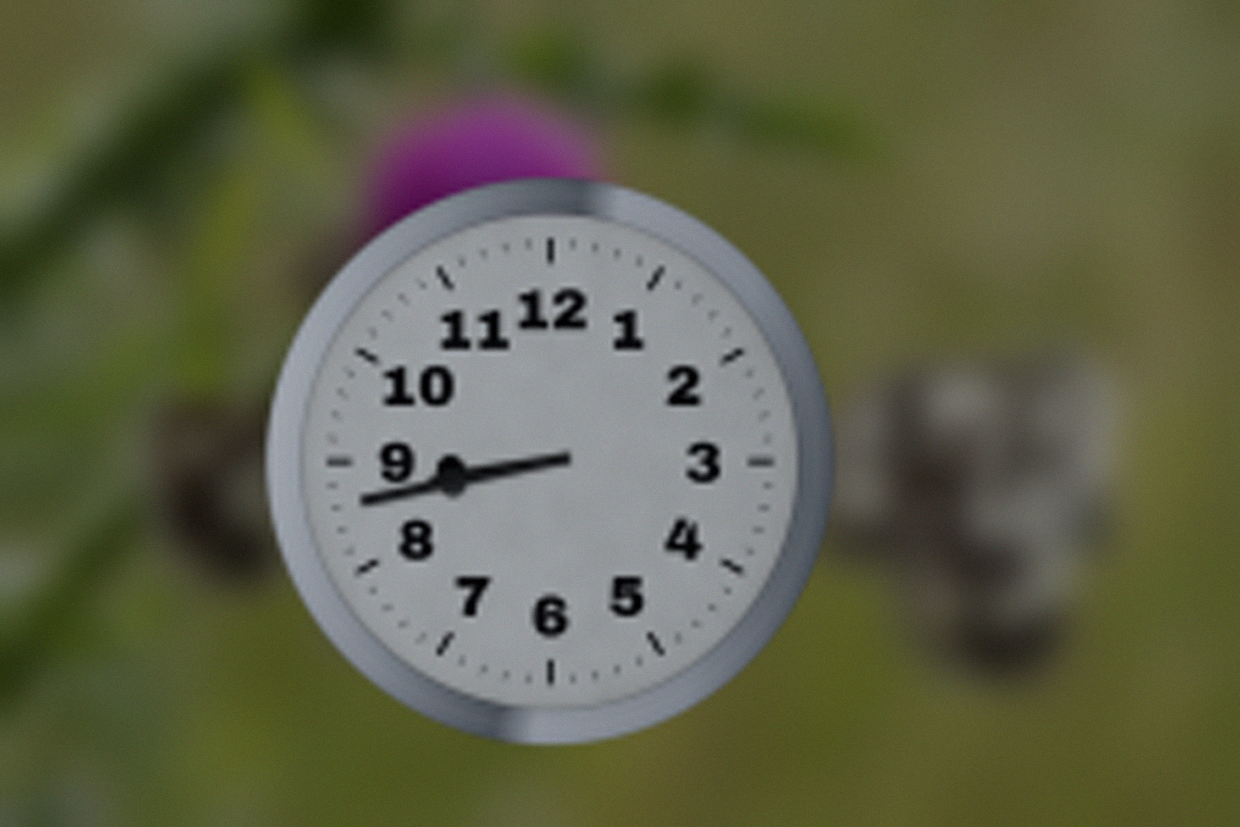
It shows {"hour": 8, "minute": 43}
